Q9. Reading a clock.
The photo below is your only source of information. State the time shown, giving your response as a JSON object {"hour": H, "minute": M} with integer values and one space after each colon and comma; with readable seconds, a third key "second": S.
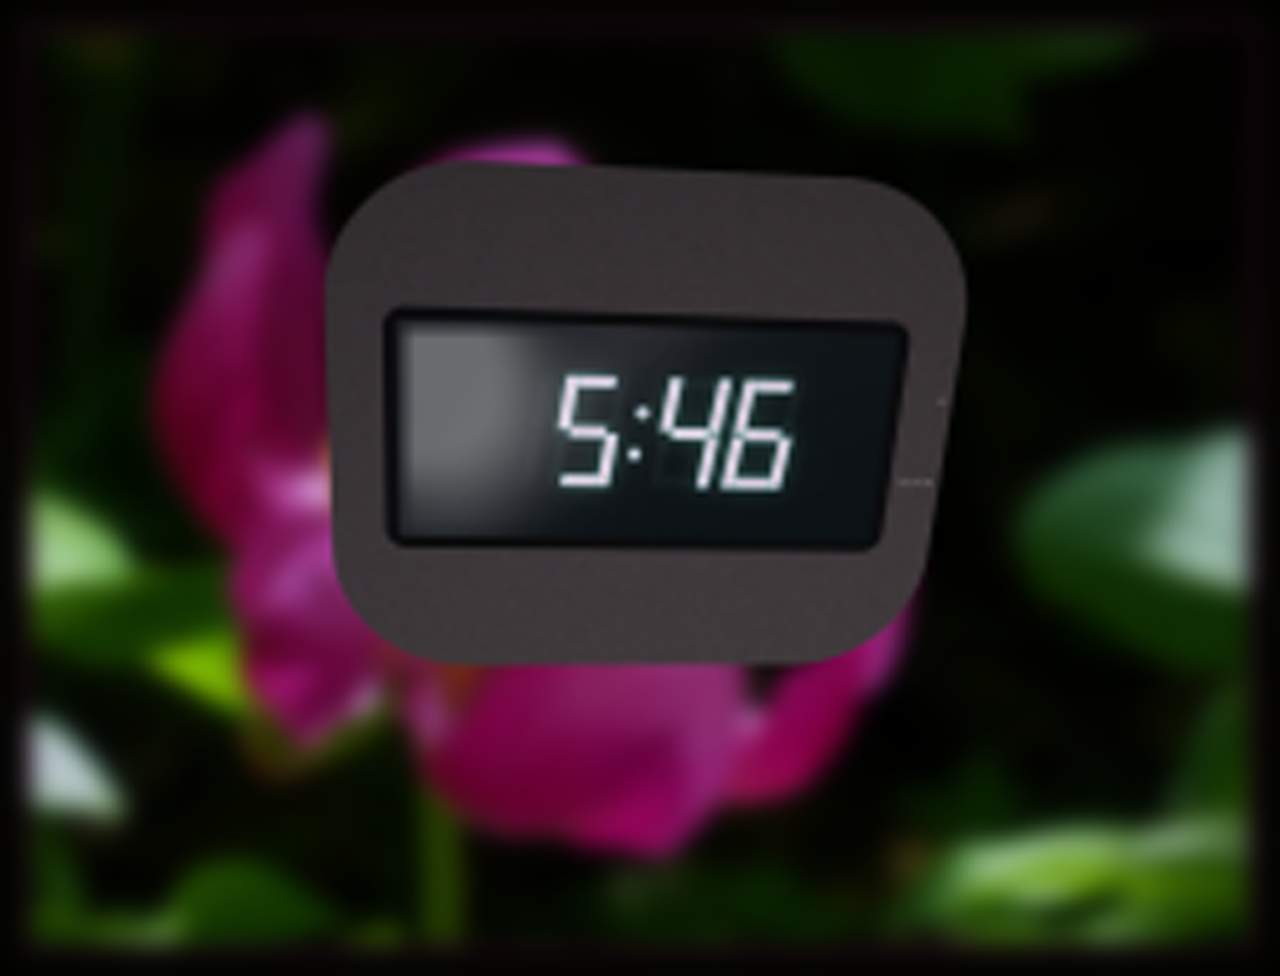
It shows {"hour": 5, "minute": 46}
